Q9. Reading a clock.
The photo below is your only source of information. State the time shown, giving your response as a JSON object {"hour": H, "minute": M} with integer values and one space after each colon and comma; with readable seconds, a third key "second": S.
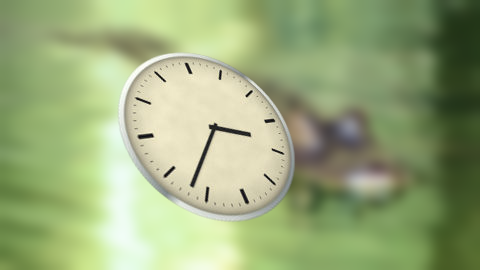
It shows {"hour": 3, "minute": 37}
